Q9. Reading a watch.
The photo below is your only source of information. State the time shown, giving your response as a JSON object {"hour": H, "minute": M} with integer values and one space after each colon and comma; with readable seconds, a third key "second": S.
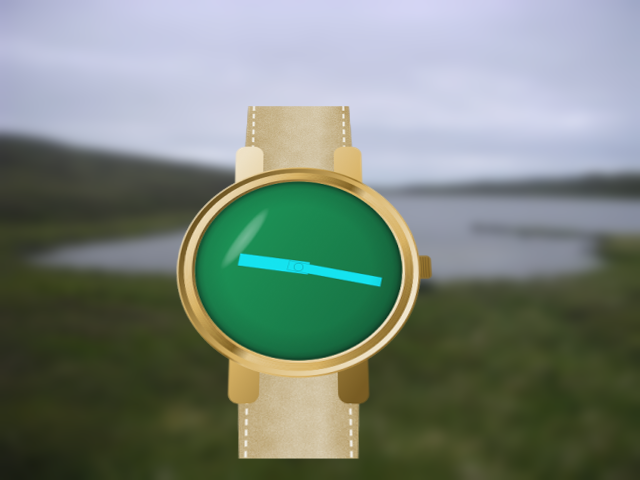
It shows {"hour": 9, "minute": 17}
